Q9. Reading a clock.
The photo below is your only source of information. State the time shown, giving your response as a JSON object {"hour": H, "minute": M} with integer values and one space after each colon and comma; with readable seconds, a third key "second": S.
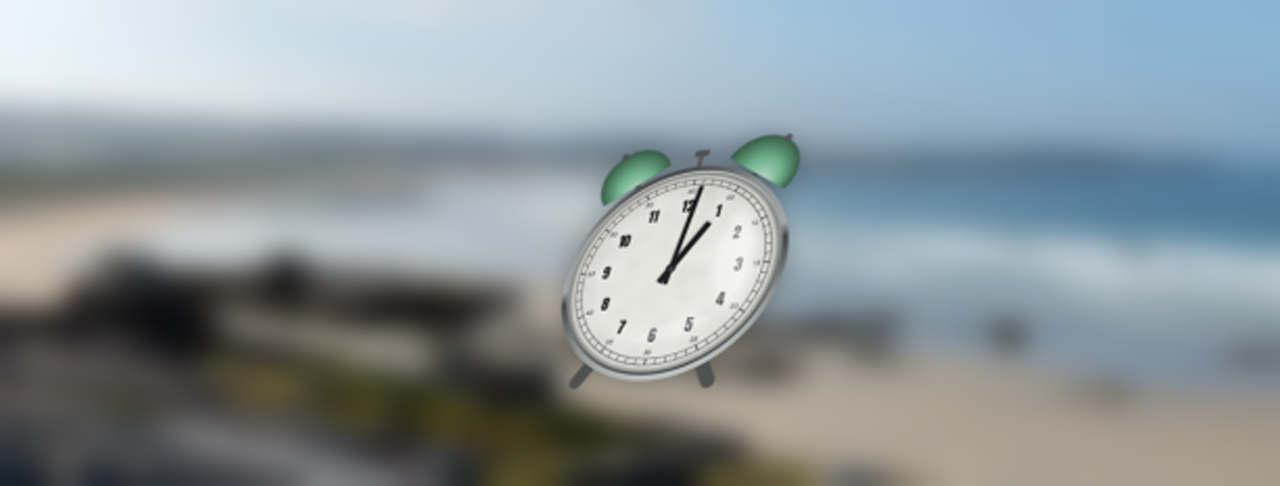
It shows {"hour": 1, "minute": 1}
